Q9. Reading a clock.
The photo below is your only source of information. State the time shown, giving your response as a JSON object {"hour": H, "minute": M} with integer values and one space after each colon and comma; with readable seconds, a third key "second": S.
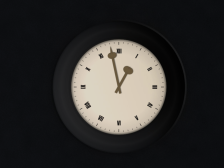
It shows {"hour": 12, "minute": 58}
